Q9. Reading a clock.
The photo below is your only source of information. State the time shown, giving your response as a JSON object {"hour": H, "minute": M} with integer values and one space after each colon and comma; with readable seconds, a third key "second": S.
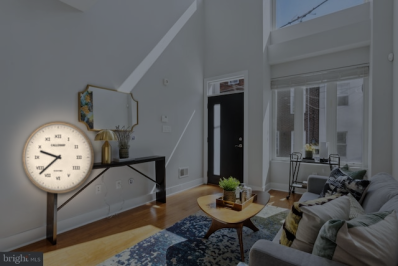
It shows {"hour": 9, "minute": 38}
